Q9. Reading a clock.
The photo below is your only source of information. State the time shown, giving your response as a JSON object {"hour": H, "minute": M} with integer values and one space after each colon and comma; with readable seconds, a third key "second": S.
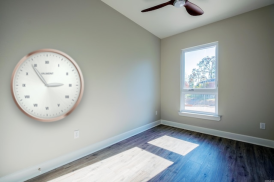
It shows {"hour": 2, "minute": 54}
